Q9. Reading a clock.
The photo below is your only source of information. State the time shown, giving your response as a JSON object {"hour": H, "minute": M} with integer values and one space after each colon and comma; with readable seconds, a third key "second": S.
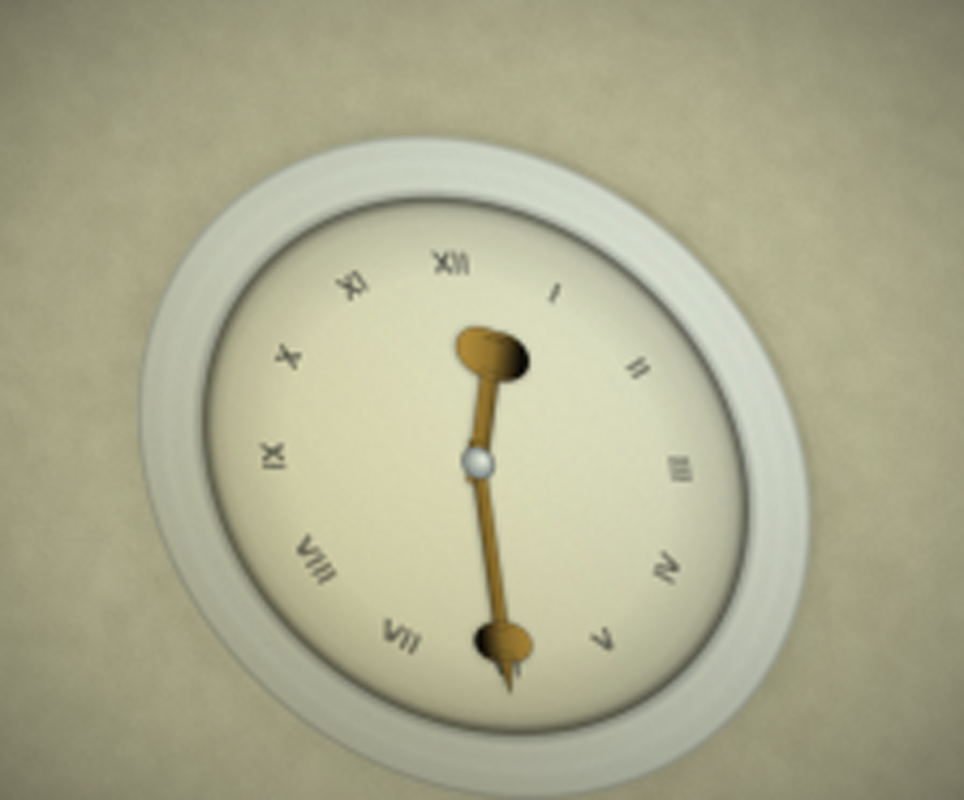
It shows {"hour": 12, "minute": 30}
